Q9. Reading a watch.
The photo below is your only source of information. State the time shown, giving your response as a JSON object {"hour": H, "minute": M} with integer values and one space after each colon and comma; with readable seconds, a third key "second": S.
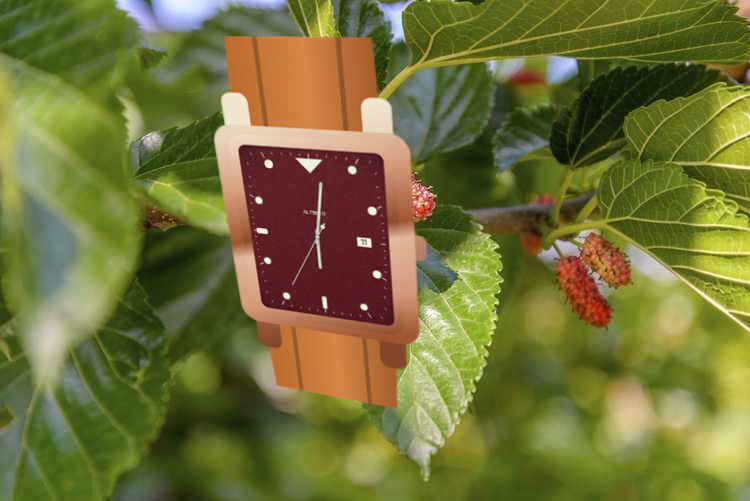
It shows {"hour": 6, "minute": 1, "second": 35}
